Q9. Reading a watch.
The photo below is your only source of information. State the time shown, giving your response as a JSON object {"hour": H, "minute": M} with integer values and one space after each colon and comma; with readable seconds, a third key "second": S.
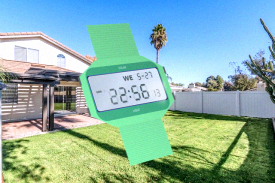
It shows {"hour": 22, "minute": 56, "second": 13}
